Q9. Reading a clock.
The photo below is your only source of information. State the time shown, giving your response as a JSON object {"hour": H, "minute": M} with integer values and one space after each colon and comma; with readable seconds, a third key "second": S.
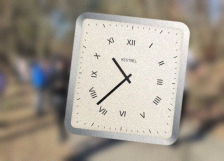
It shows {"hour": 10, "minute": 37}
